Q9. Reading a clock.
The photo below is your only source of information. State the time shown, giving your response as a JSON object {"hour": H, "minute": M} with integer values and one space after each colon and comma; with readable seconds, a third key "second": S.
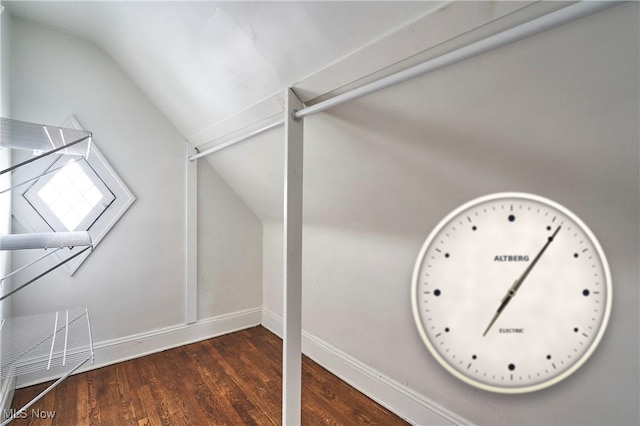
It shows {"hour": 7, "minute": 6, "second": 6}
